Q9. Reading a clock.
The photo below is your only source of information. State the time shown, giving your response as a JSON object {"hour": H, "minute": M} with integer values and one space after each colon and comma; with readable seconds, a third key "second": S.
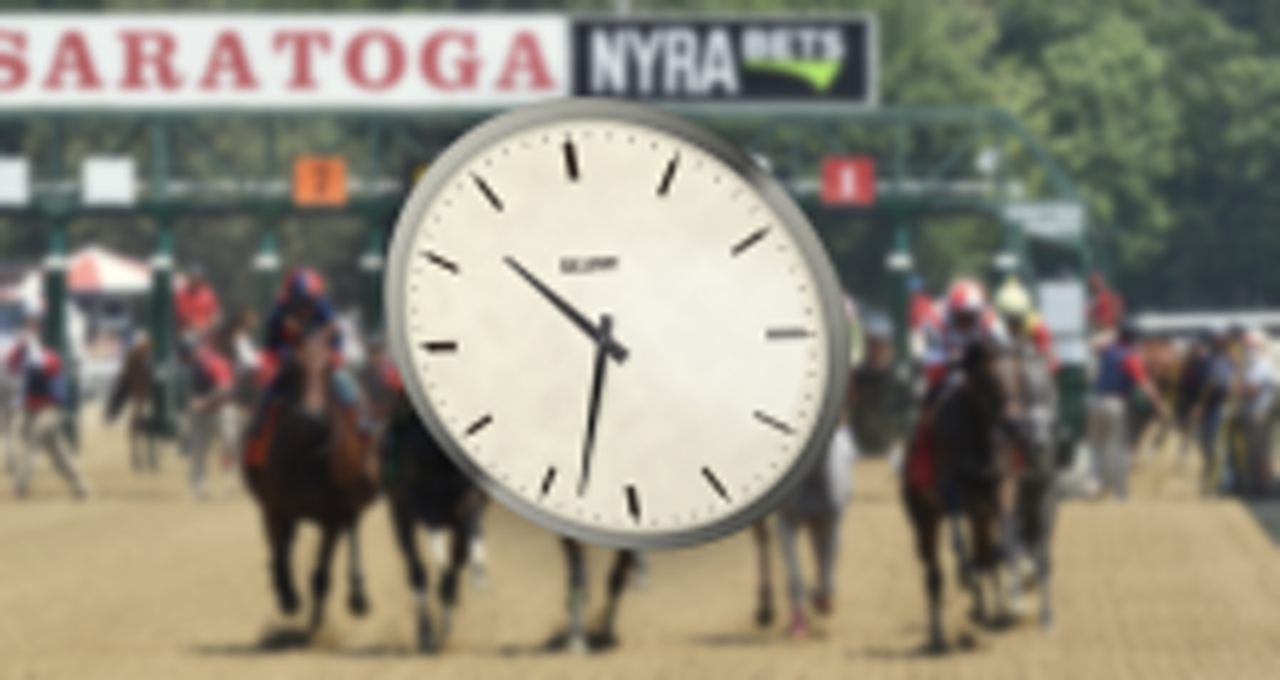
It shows {"hour": 10, "minute": 33}
